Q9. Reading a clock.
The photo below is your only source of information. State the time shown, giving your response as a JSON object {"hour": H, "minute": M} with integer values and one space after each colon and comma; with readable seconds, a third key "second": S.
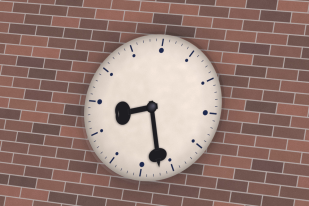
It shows {"hour": 8, "minute": 27}
